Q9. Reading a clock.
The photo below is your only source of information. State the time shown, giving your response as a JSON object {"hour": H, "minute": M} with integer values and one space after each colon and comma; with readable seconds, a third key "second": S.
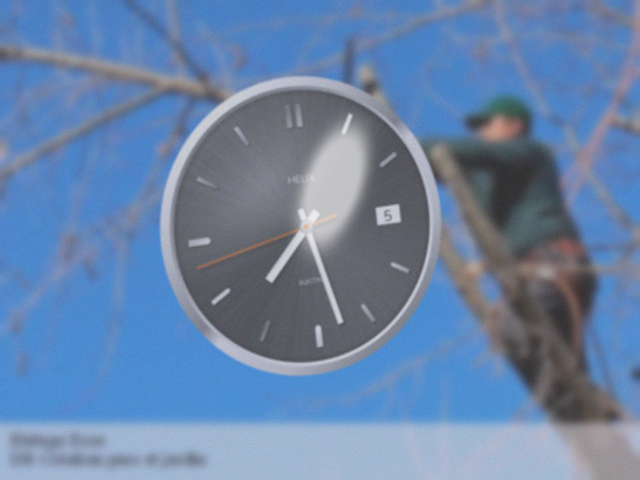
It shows {"hour": 7, "minute": 27, "second": 43}
